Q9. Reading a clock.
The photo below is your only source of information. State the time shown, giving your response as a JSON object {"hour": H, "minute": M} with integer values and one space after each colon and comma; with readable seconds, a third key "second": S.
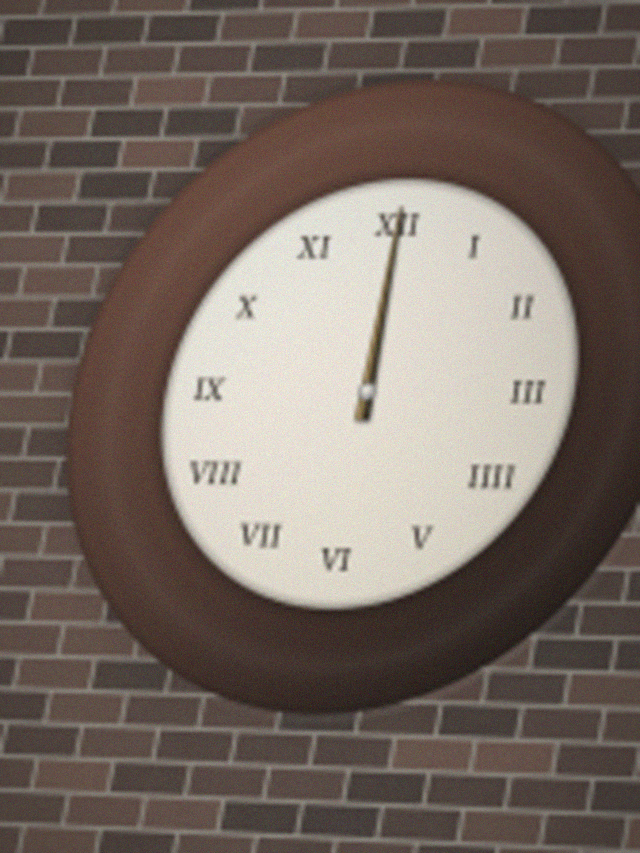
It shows {"hour": 12, "minute": 0}
